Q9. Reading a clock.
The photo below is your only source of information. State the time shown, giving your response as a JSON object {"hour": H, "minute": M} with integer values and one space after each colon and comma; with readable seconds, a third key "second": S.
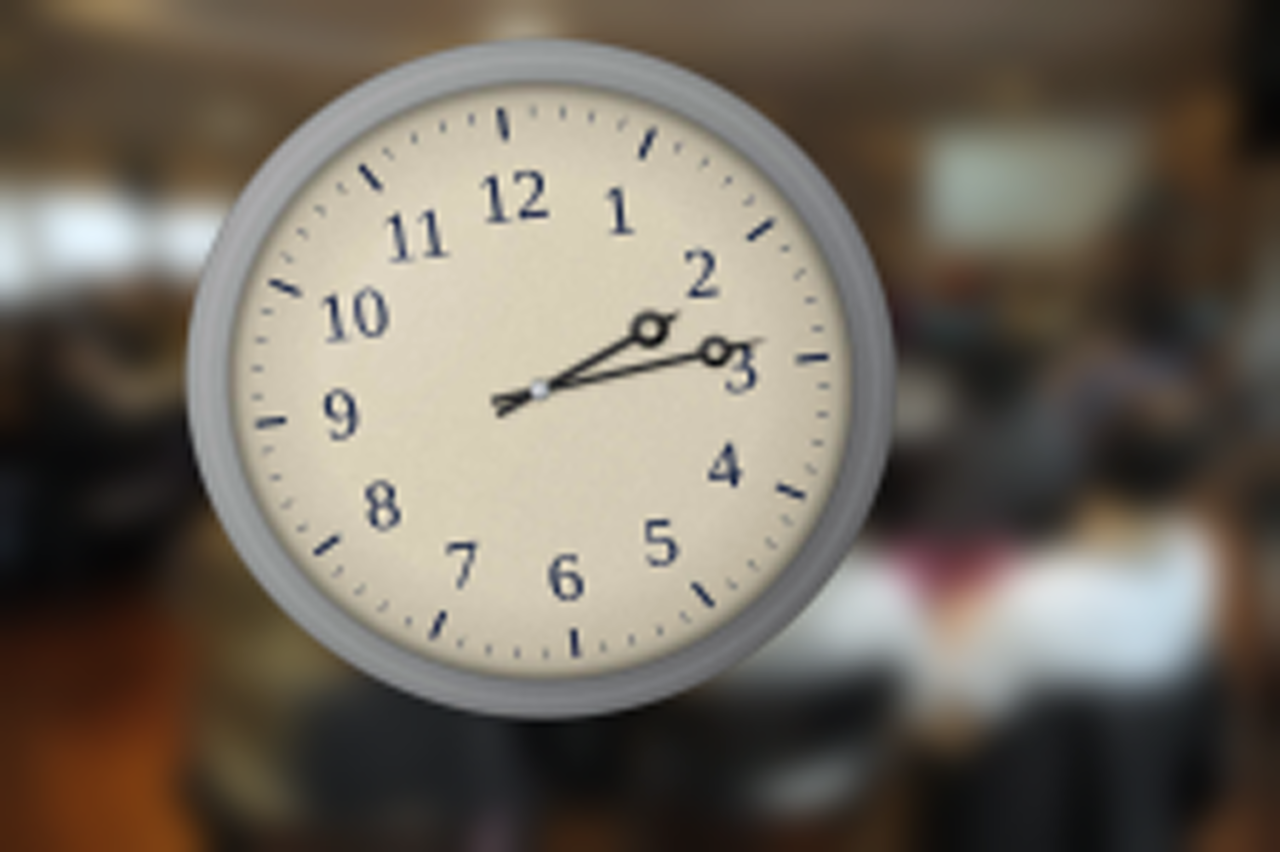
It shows {"hour": 2, "minute": 14}
